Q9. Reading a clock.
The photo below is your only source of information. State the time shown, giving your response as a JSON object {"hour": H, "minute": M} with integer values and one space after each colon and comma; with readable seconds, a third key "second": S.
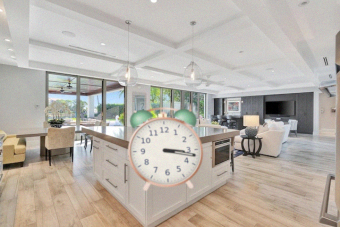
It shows {"hour": 3, "minute": 17}
